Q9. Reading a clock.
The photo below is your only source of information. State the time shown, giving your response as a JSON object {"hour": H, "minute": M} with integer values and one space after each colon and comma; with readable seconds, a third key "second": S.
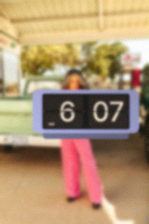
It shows {"hour": 6, "minute": 7}
